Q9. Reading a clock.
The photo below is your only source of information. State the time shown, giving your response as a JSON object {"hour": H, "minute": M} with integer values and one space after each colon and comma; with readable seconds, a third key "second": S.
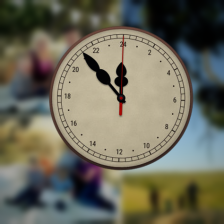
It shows {"hour": 23, "minute": 53, "second": 0}
